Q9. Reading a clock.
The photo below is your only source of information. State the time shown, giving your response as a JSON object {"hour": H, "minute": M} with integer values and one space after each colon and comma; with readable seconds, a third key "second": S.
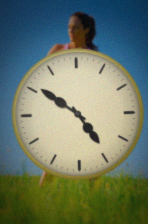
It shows {"hour": 4, "minute": 51}
